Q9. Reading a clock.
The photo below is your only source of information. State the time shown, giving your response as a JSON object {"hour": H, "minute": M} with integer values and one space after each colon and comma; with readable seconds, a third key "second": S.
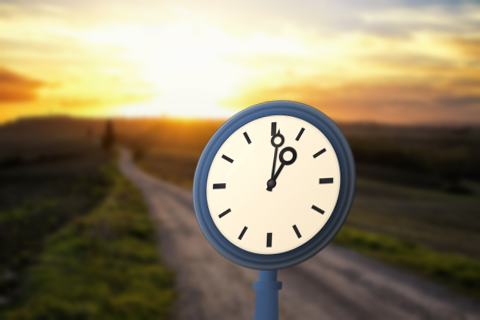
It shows {"hour": 1, "minute": 1}
